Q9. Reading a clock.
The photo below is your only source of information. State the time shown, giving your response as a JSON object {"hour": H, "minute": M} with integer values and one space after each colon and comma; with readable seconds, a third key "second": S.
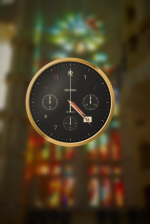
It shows {"hour": 4, "minute": 23}
